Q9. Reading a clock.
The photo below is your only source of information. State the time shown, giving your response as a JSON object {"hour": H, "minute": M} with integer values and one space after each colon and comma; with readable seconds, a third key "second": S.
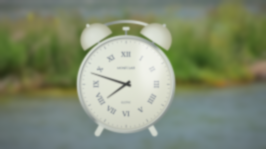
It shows {"hour": 7, "minute": 48}
